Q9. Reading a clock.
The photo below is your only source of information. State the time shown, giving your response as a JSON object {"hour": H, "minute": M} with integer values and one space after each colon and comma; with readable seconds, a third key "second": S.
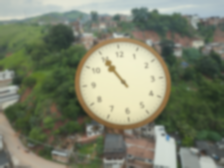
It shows {"hour": 10, "minute": 55}
